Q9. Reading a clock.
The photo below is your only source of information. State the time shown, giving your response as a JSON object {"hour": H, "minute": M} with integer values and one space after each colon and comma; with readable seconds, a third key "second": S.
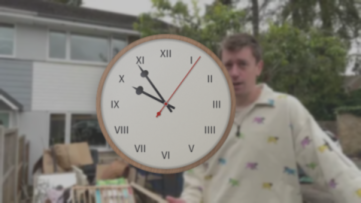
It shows {"hour": 9, "minute": 54, "second": 6}
